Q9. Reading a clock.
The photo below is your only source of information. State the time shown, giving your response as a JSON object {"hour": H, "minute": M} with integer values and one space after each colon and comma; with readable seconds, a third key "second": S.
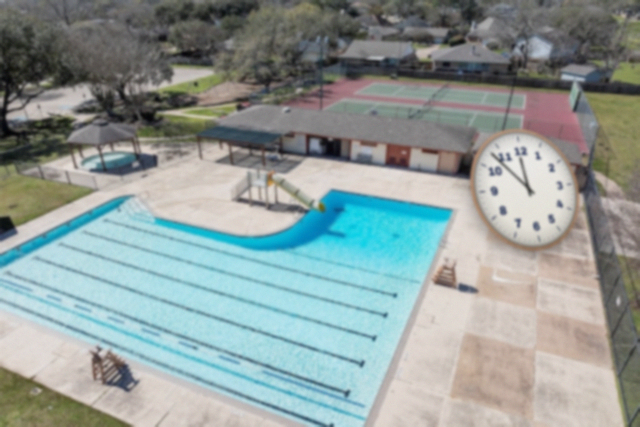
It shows {"hour": 11, "minute": 53}
